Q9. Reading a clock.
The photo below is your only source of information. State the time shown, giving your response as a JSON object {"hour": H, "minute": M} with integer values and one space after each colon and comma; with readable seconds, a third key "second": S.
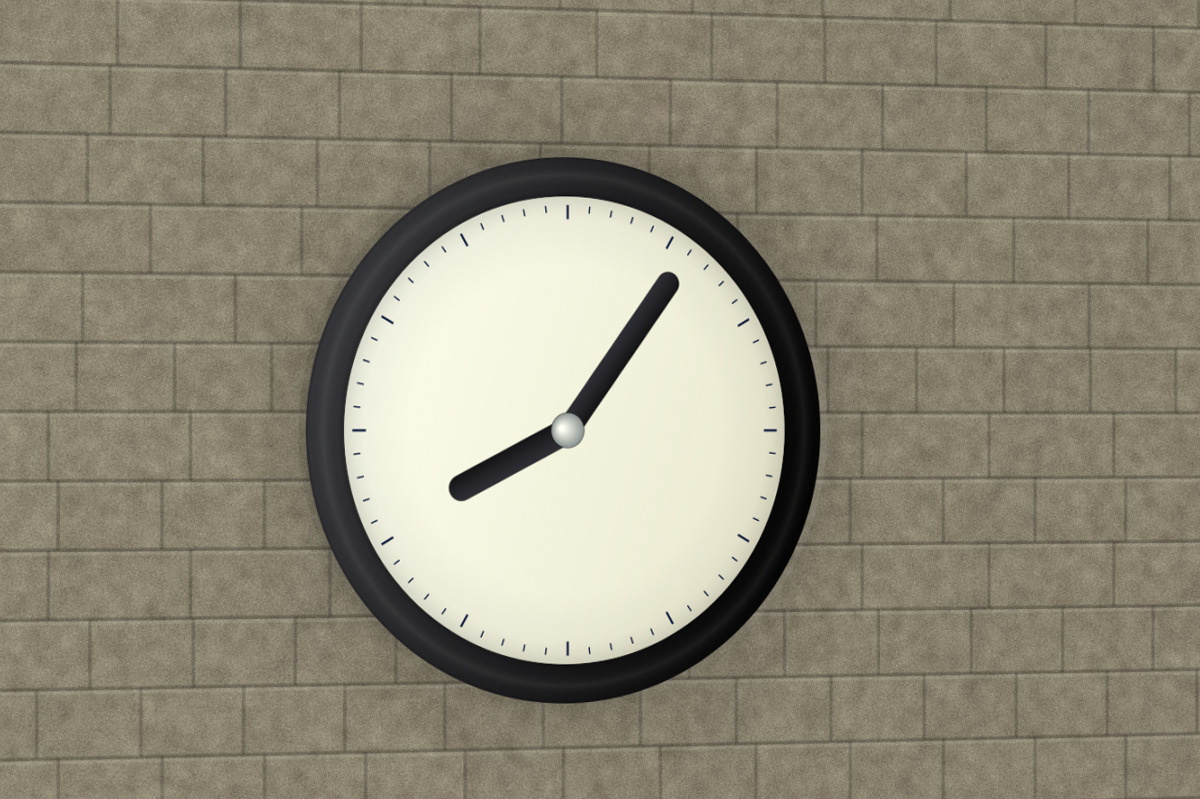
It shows {"hour": 8, "minute": 6}
